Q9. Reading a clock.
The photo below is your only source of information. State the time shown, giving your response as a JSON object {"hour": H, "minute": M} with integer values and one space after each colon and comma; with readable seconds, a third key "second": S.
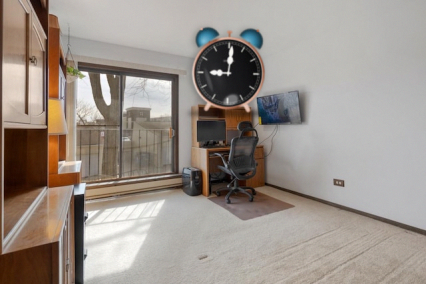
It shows {"hour": 9, "minute": 1}
